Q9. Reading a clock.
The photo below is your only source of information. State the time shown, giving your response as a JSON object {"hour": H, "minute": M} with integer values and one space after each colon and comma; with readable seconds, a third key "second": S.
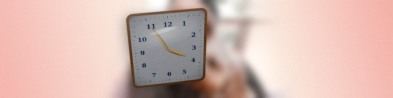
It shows {"hour": 3, "minute": 55}
